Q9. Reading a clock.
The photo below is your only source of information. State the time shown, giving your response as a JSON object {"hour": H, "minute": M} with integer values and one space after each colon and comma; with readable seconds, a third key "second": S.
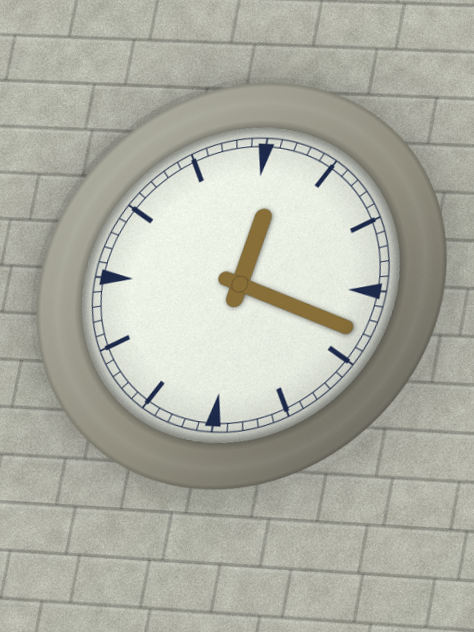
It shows {"hour": 12, "minute": 18}
